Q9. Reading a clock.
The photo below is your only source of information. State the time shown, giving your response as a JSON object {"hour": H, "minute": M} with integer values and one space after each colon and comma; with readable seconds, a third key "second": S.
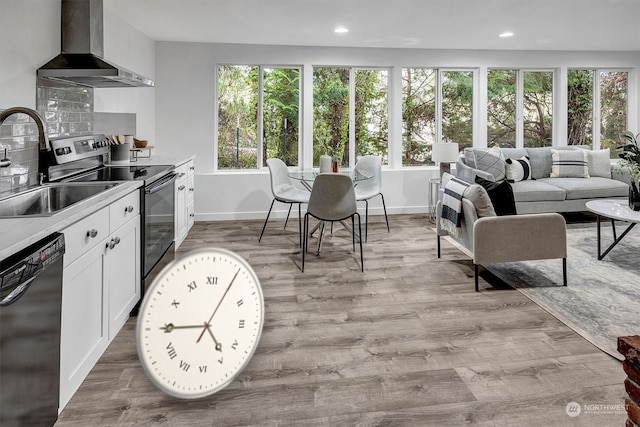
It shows {"hour": 4, "minute": 45, "second": 5}
